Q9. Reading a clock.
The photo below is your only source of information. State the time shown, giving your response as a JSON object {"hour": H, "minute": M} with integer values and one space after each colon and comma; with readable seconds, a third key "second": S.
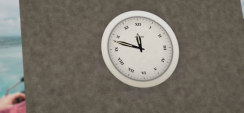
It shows {"hour": 11, "minute": 48}
